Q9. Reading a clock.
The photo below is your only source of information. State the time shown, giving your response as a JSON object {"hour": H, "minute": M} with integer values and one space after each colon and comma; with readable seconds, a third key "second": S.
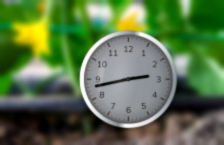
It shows {"hour": 2, "minute": 43}
